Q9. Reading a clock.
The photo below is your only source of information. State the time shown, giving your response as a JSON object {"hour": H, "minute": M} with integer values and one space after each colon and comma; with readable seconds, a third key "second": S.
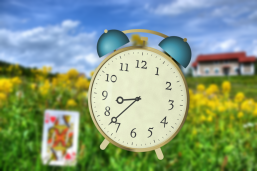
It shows {"hour": 8, "minute": 37}
